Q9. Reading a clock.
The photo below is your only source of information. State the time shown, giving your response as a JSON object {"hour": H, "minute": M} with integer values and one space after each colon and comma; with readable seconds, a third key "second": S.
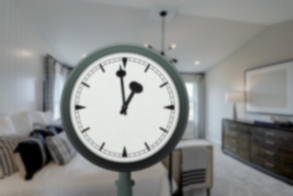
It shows {"hour": 12, "minute": 59}
